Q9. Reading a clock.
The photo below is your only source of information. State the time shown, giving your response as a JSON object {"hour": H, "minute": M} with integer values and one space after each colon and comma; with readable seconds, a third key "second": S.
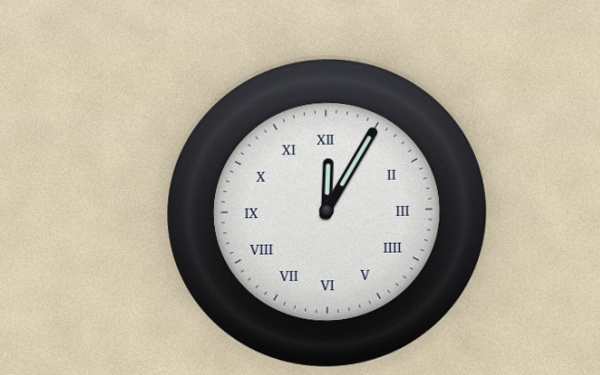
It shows {"hour": 12, "minute": 5}
